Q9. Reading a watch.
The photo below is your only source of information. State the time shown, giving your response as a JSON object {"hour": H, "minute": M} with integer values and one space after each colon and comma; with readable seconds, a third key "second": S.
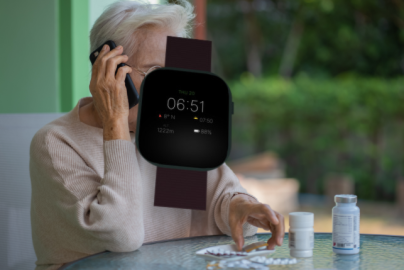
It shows {"hour": 6, "minute": 51}
